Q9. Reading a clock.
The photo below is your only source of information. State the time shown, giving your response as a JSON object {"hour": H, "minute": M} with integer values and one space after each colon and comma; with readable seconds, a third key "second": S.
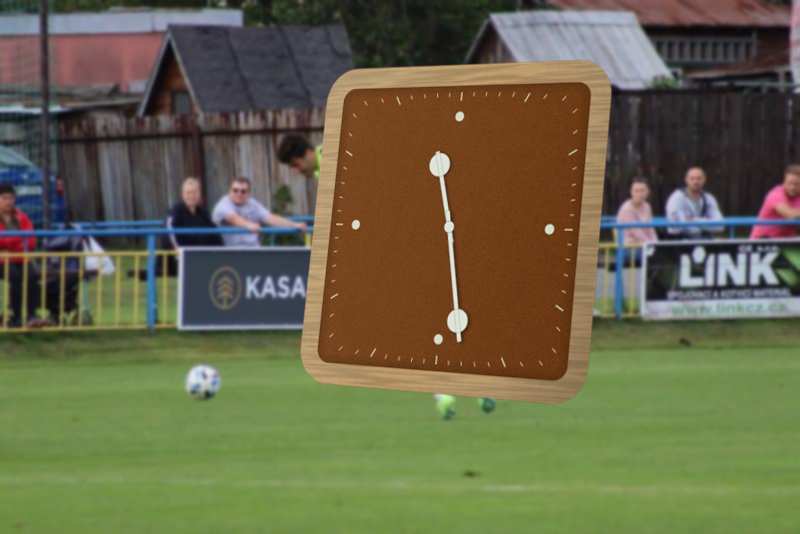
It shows {"hour": 11, "minute": 28}
